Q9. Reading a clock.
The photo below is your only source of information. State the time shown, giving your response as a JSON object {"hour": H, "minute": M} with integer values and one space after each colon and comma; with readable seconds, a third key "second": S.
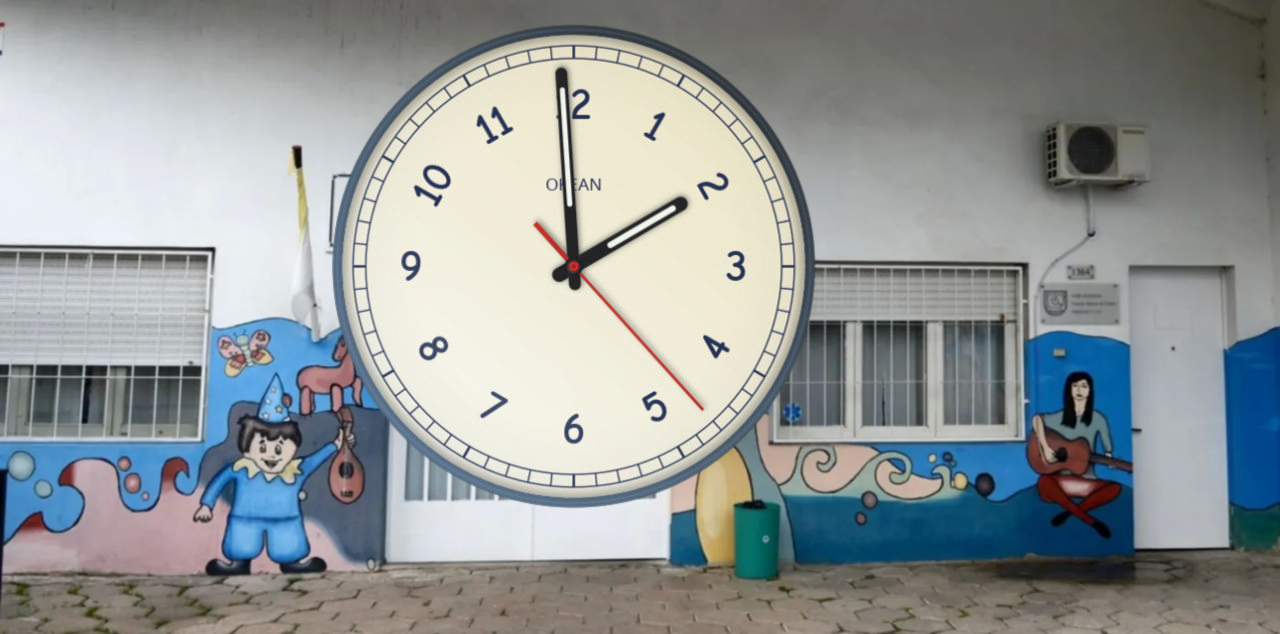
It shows {"hour": 1, "minute": 59, "second": 23}
